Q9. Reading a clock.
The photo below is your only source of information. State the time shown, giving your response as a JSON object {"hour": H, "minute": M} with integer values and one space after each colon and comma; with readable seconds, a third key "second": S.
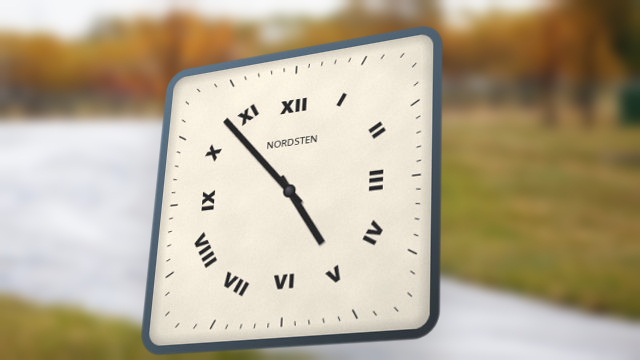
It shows {"hour": 4, "minute": 53}
